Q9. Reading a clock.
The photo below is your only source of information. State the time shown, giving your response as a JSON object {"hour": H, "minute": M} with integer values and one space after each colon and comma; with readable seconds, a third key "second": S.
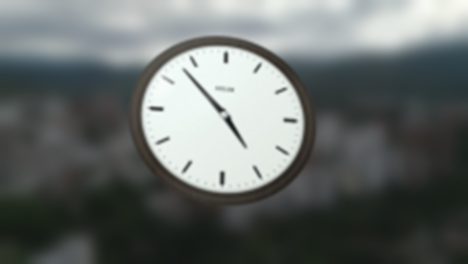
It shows {"hour": 4, "minute": 53}
